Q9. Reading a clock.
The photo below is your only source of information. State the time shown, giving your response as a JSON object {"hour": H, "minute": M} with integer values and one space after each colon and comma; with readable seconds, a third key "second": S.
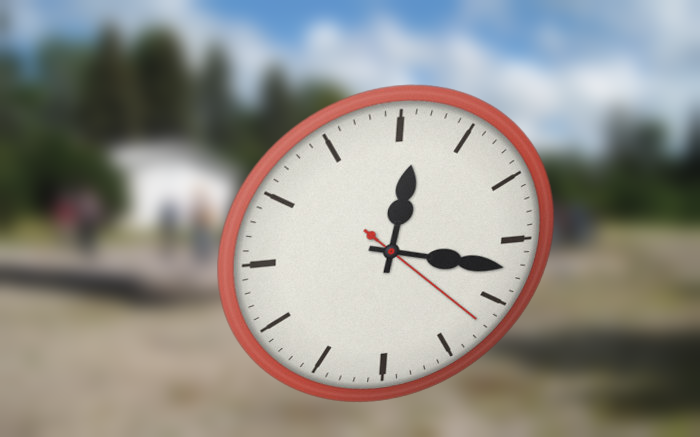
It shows {"hour": 12, "minute": 17, "second": 22}
